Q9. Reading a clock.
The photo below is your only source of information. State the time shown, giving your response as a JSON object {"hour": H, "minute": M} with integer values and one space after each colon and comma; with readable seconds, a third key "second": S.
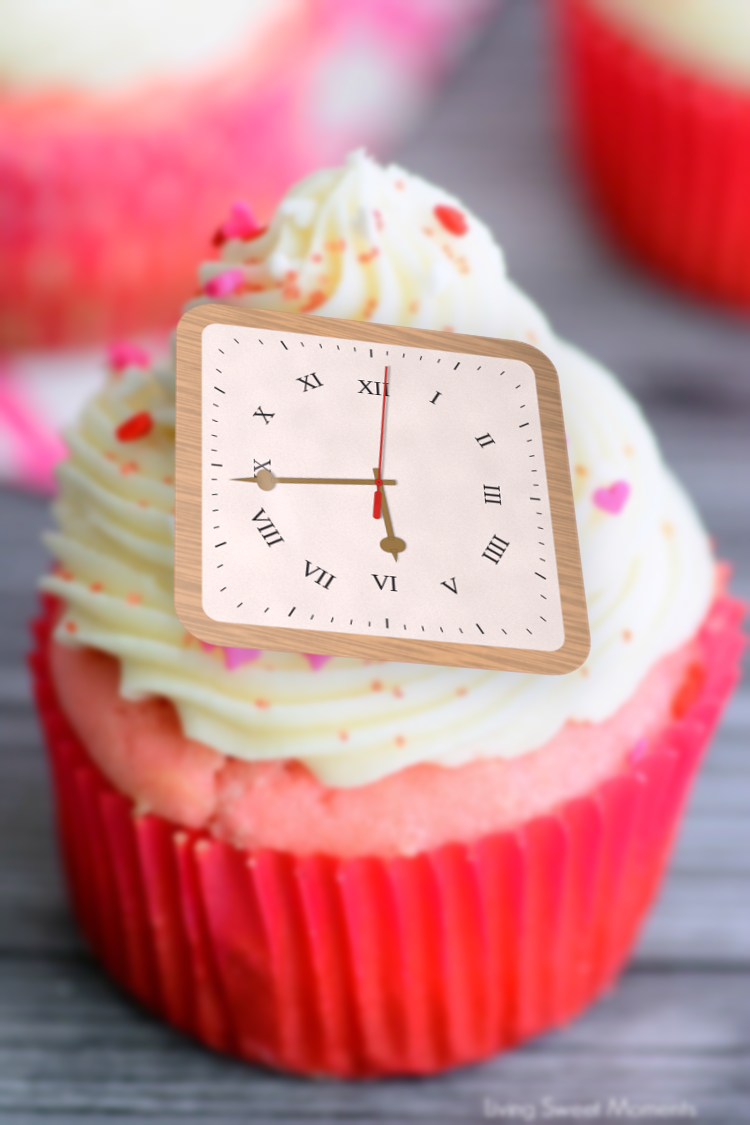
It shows {"hour": 5, "minute": 44, "second": 1}
